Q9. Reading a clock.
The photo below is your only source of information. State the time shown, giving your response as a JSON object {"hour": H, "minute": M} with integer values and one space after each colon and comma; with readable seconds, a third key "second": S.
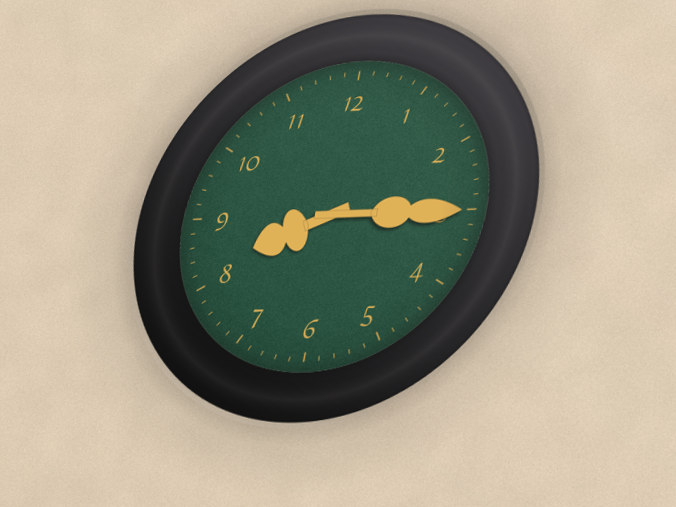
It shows {"hour": 8, "minute": 15}
